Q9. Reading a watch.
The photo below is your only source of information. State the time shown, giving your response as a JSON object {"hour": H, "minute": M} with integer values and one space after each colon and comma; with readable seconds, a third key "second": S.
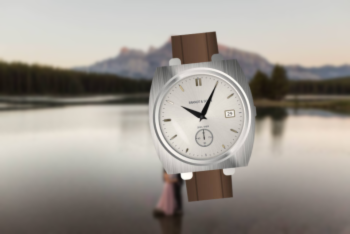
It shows {"hour": 10, "minute": 5}
